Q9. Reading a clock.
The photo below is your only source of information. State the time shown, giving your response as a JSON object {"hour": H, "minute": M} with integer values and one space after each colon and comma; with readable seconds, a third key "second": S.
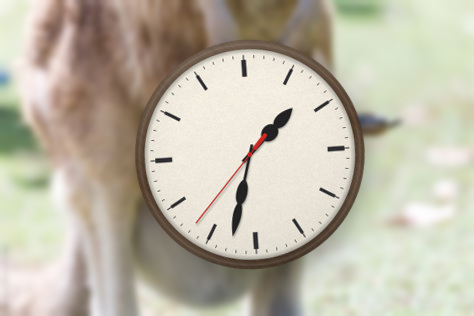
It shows {"hour": 1, "minute": 32, "second": 37}
